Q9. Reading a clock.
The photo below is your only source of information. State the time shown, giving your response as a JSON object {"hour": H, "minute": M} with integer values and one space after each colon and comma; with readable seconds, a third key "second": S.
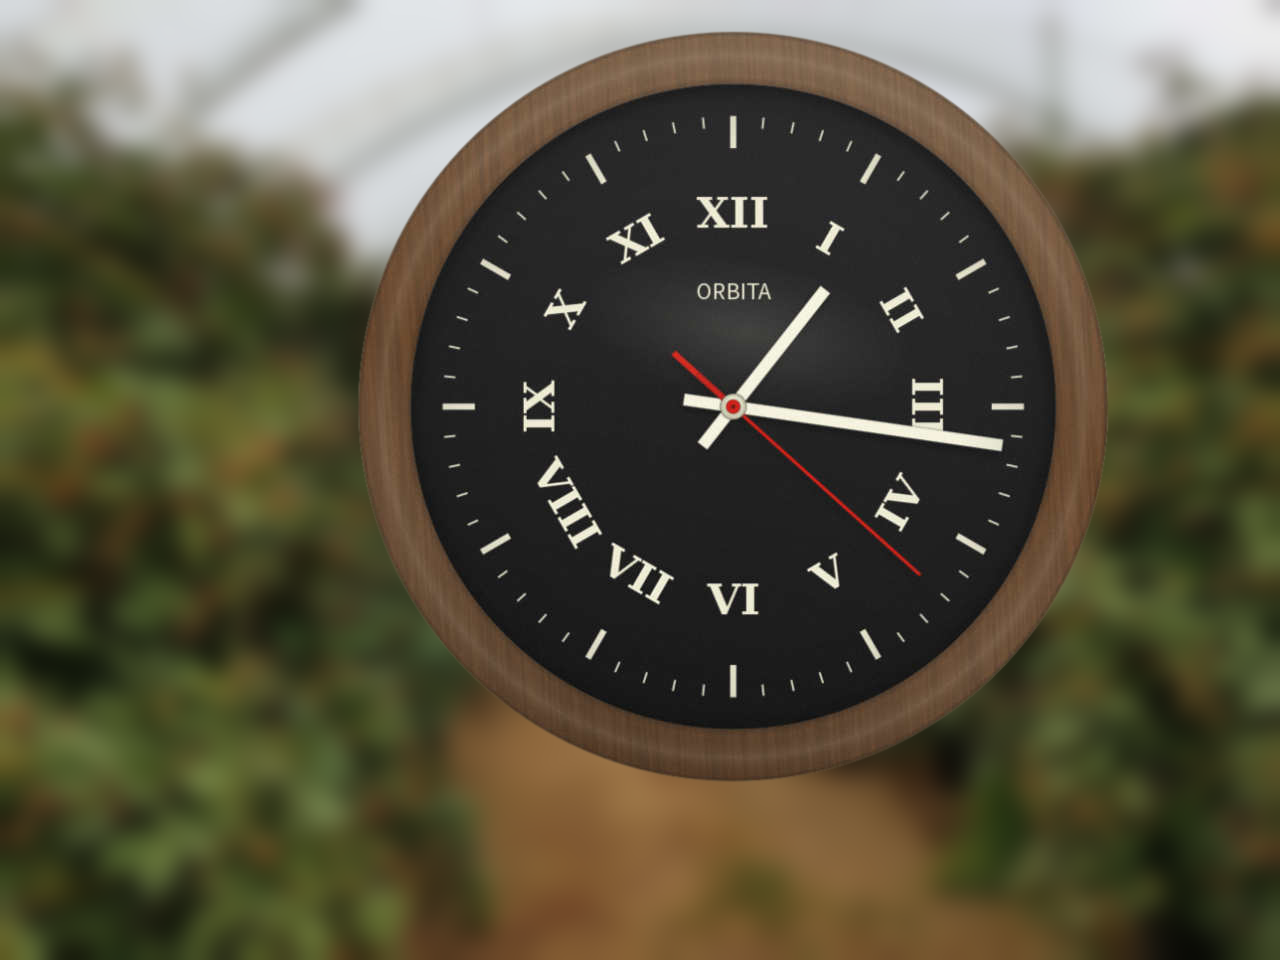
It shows {"hour": 1, "minute": 16, "second": 22}
